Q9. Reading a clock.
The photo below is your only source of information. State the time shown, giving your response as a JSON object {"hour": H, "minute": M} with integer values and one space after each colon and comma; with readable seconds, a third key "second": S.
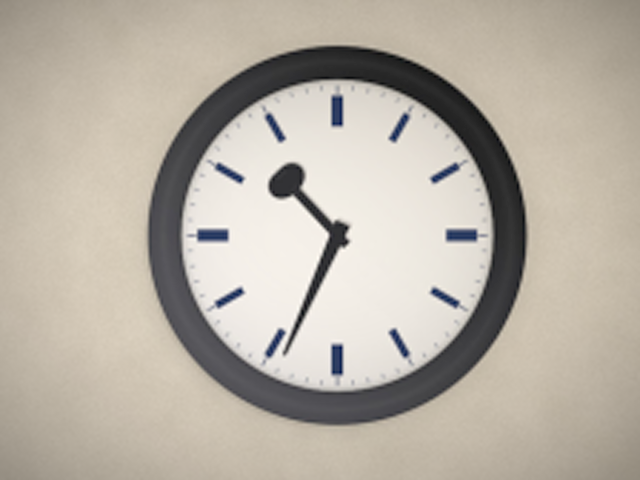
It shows {"hour": 10, "minute": 34}
